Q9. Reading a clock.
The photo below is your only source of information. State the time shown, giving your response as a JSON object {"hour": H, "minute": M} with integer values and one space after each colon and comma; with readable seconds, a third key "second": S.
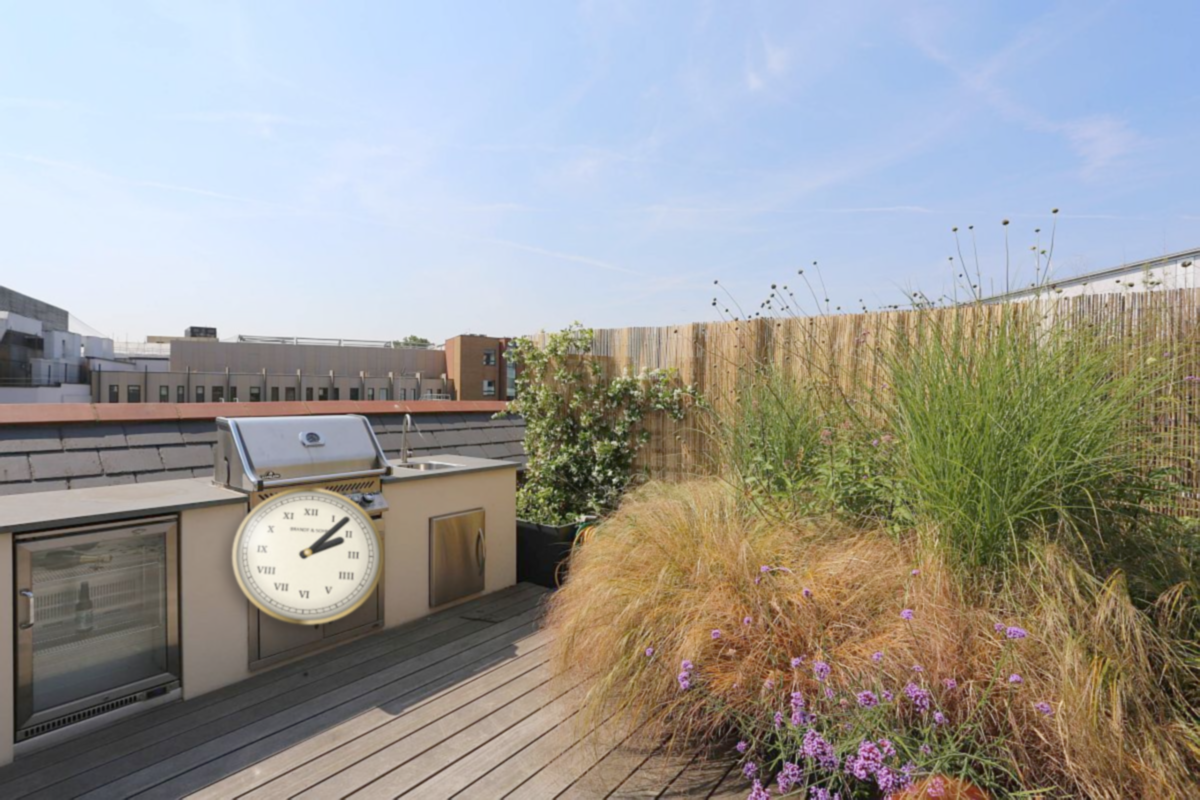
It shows {"hour": 2, "minute": 7}
